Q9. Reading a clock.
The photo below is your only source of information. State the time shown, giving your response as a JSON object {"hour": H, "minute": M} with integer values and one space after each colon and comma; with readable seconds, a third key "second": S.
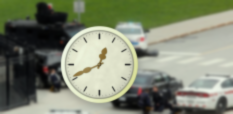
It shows {"hour": 12, "minute": 41}
